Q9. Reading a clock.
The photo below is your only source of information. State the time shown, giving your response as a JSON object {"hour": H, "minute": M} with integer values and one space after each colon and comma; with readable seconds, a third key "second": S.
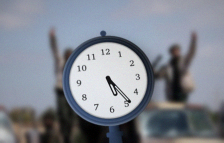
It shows {"hour": 5, "minute": 24}
